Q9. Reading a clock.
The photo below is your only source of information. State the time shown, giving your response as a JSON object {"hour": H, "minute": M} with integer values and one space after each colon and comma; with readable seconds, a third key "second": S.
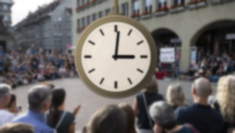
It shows {"hour": 3, "minute": 1}
